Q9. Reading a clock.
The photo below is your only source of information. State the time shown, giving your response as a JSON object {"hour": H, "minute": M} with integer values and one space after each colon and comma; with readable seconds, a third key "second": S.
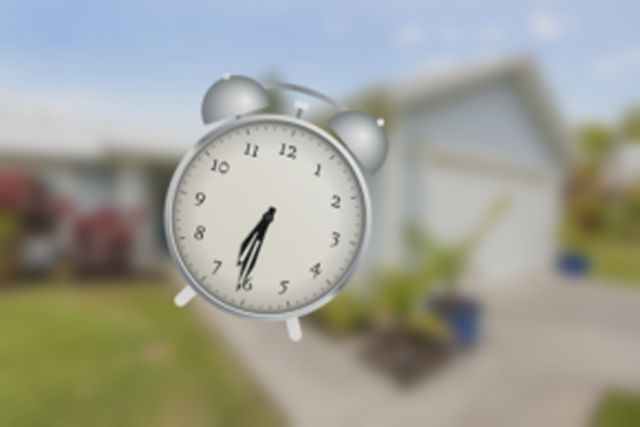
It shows {"hour": 6, "minute": 31}
